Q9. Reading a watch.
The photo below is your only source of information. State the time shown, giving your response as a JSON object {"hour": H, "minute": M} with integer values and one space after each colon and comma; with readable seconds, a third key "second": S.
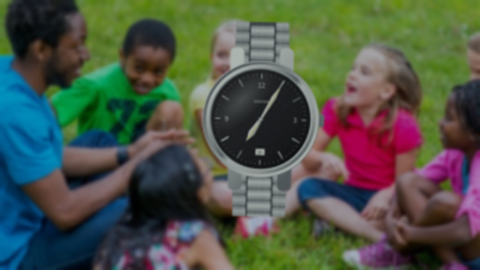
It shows {"hour": 7, "minute": 5}
